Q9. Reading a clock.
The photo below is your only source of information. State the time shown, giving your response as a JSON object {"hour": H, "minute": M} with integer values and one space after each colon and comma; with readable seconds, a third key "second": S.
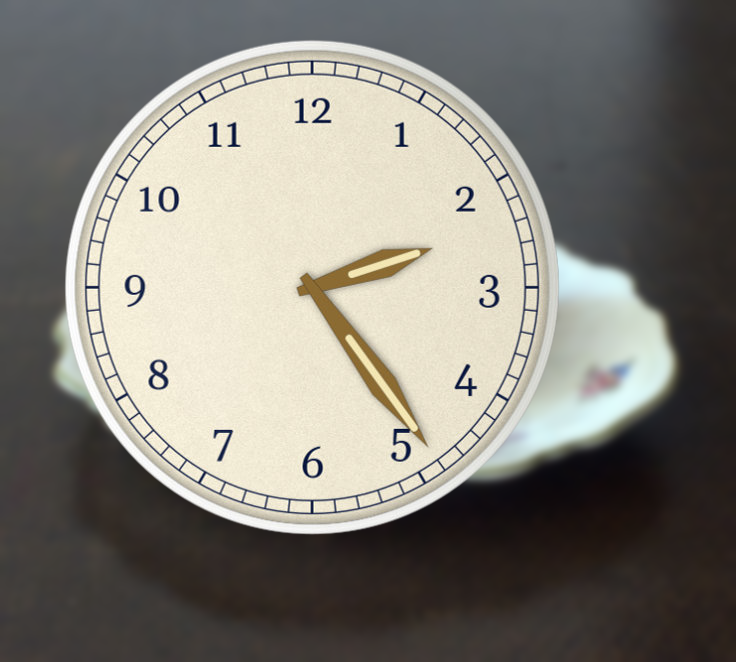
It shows {"hour": 2, "minute": 24}
